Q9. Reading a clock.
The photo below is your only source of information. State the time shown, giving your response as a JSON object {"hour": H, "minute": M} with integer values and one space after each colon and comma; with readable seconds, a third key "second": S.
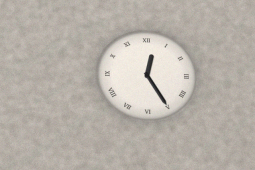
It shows {"hour": 12, "minute": 25}
